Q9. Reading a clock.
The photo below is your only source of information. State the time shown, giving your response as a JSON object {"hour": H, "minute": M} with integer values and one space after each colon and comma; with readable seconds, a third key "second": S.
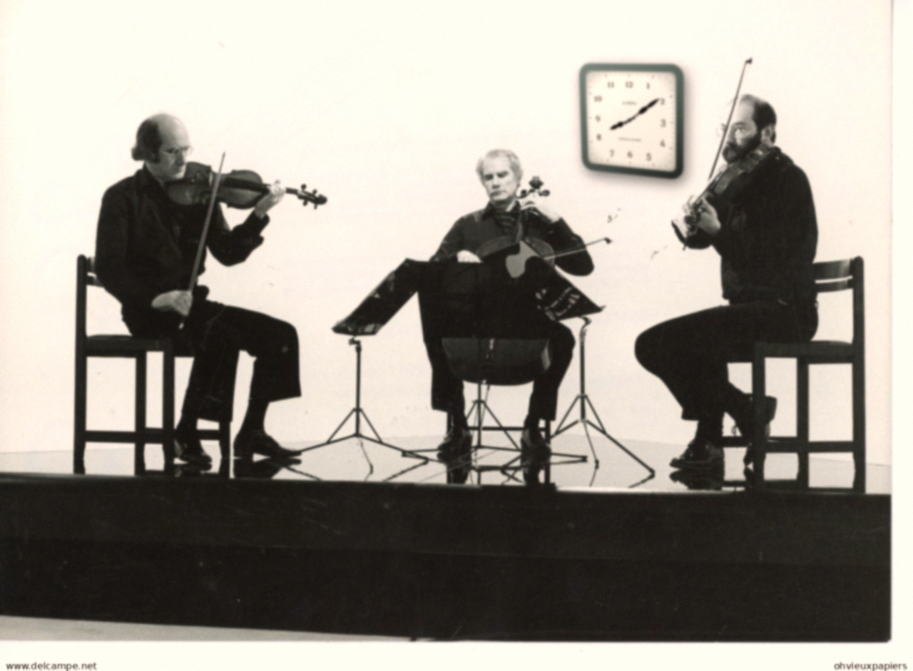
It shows {"hour": 8, "minute": 9}
